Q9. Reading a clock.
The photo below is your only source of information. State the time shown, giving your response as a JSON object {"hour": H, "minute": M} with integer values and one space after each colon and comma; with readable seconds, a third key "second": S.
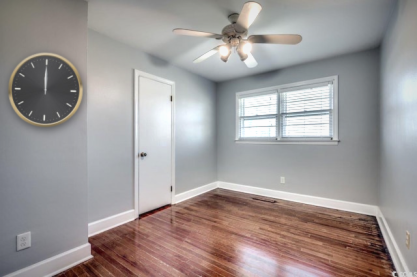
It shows {"hour": 12, "minute": 0}
